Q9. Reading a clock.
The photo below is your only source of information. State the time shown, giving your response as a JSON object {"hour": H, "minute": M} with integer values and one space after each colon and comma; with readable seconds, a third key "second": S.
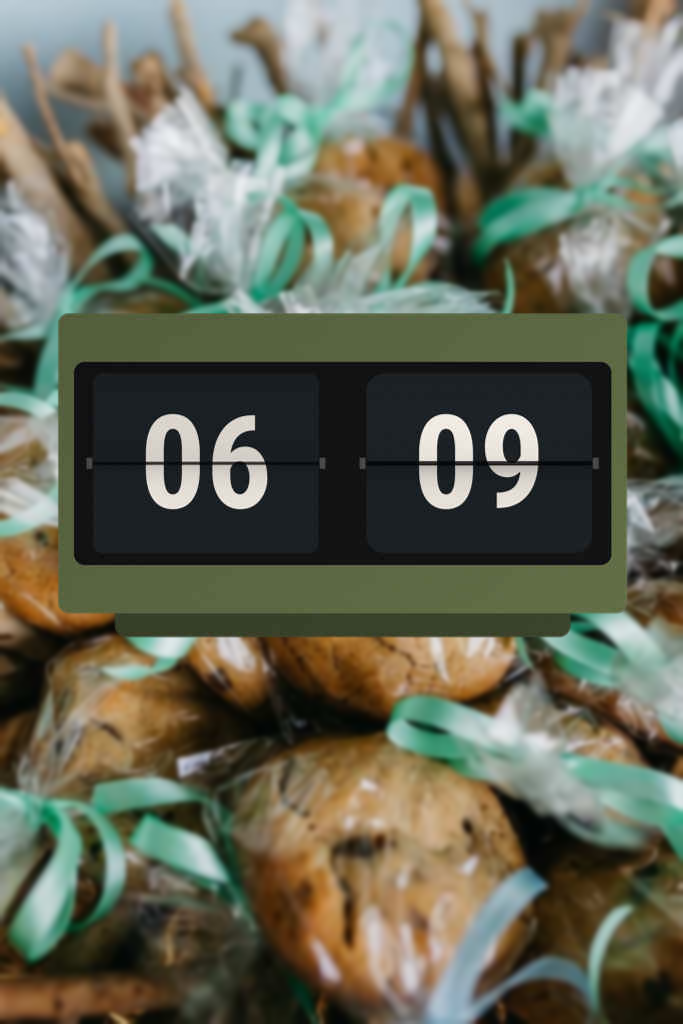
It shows {"hour": 6, "minute": 9}
